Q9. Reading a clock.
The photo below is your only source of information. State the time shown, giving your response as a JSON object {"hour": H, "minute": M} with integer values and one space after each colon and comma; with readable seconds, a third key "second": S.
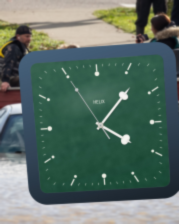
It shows {"hour": 4, "minute": 6, "second": 55}
